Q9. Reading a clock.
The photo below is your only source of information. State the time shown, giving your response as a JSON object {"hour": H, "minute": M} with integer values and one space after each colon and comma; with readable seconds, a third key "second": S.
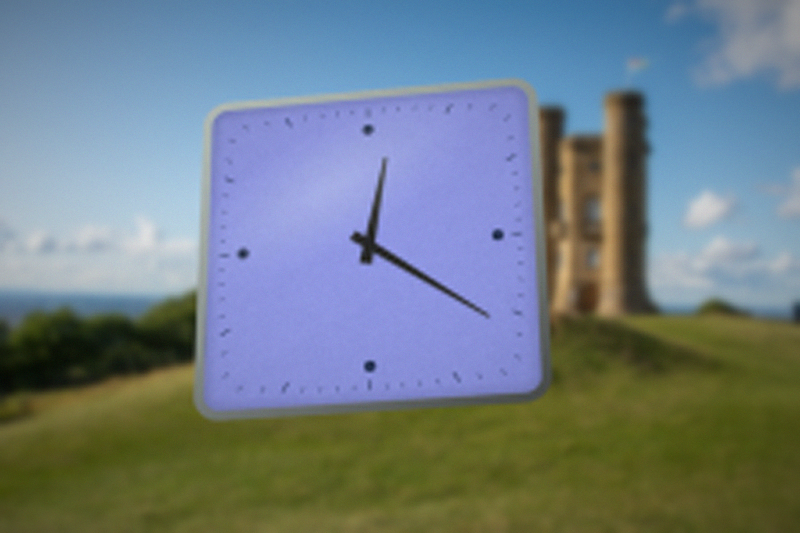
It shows {"hour": 12, "minute": 21}
